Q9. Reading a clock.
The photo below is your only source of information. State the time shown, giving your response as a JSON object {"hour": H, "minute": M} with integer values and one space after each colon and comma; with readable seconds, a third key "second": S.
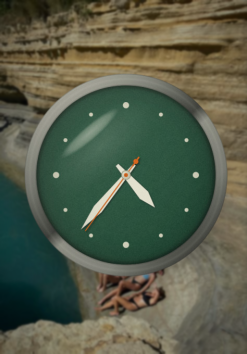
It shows {"hour": 4, "minute": 36, "second": 36}
